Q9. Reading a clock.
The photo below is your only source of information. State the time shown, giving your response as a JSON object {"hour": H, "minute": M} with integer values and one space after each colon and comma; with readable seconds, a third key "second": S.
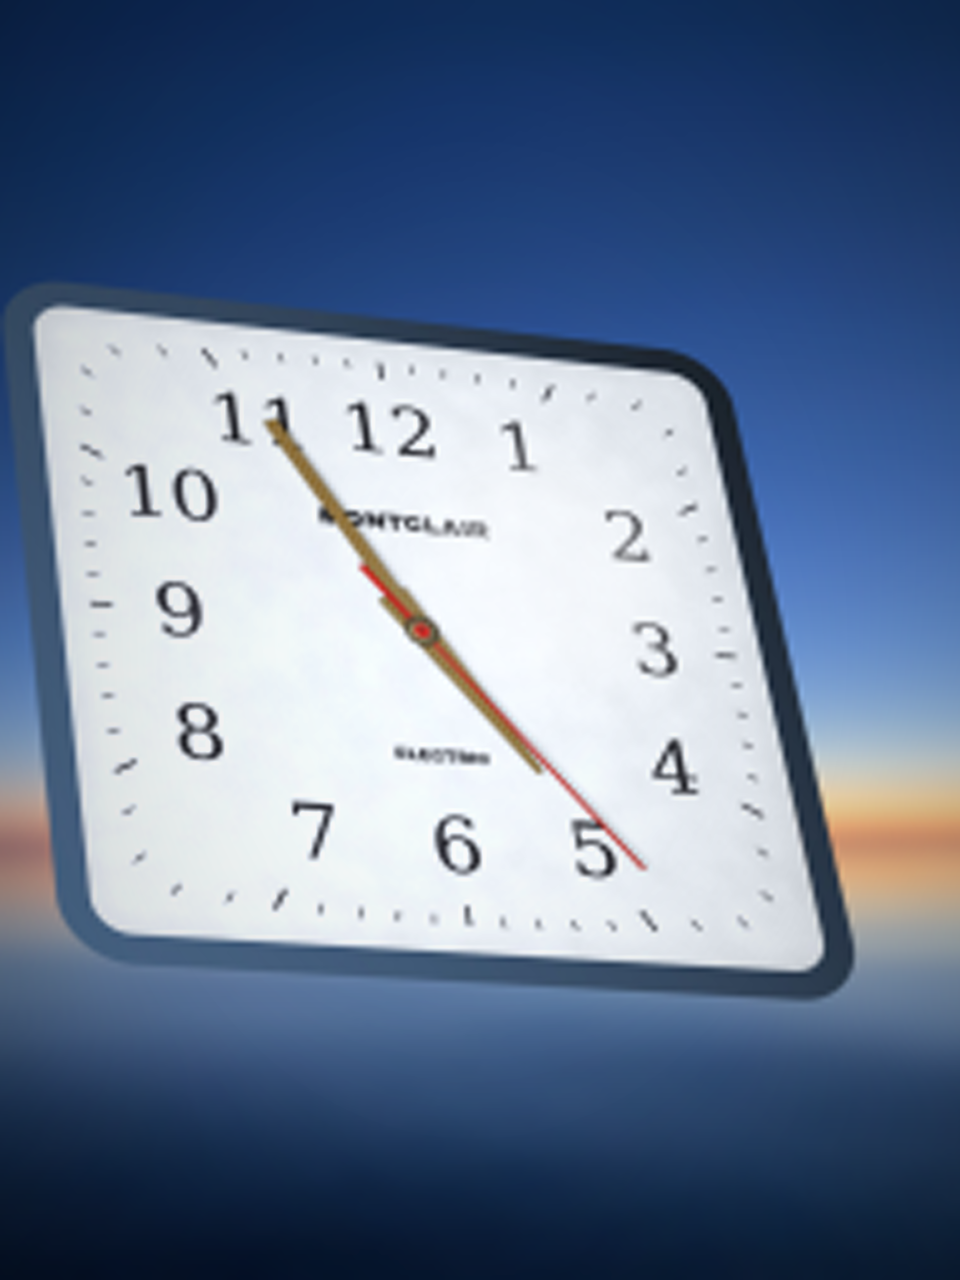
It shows {"hour": 4, "minute": 55, "second": 24}
